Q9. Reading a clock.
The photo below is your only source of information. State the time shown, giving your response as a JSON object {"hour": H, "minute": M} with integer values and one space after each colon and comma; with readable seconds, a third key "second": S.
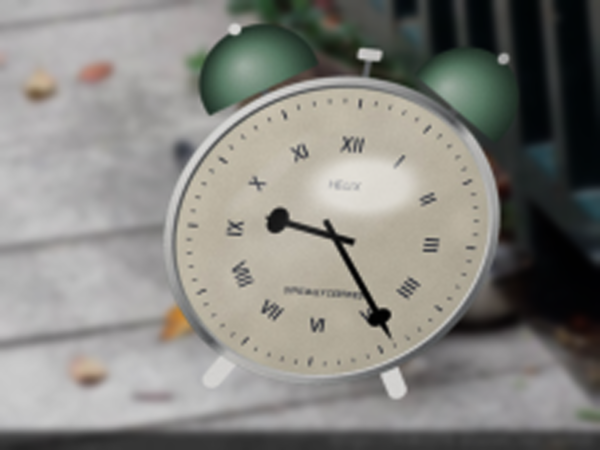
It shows {"hour": 9, "minute": 24}
